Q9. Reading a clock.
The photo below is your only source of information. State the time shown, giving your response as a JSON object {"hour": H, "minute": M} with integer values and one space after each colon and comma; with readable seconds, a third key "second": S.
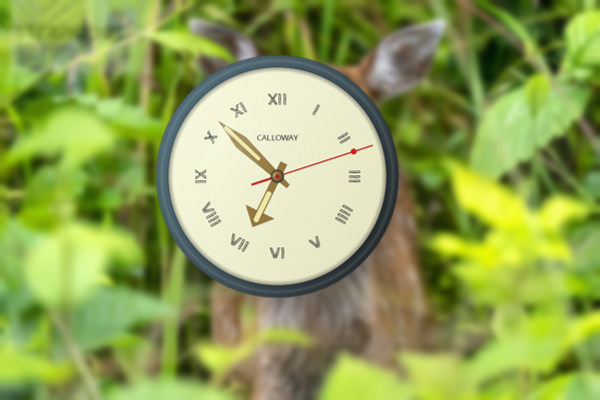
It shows {"hour": 6, "minute": 52, "second": 12}
